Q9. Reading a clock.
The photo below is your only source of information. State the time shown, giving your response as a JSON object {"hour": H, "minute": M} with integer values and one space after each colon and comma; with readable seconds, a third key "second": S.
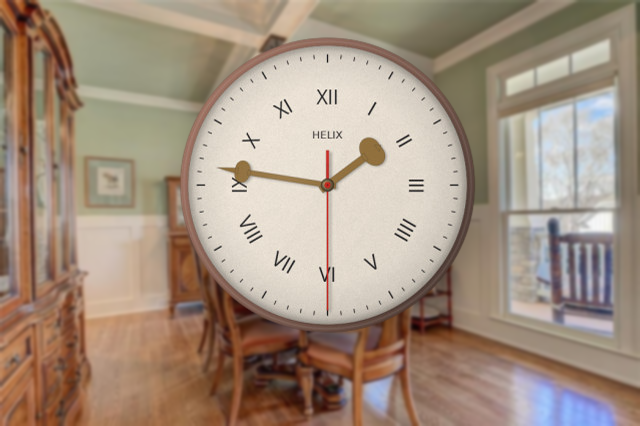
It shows {"hour": 1, "minute": 46, "second": 30}
